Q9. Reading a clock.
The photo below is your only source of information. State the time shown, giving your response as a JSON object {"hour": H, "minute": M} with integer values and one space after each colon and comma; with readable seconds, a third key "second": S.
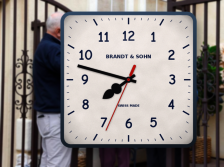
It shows {"hour": 7, "minute": 47, "second": 34}
